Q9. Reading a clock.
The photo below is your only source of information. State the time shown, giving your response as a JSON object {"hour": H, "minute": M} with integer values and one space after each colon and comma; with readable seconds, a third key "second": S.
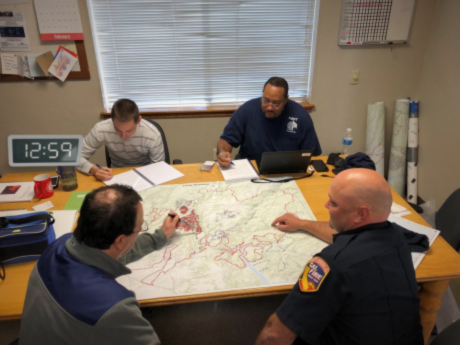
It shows {"hour": 12, "minute": 59}
